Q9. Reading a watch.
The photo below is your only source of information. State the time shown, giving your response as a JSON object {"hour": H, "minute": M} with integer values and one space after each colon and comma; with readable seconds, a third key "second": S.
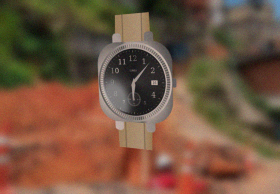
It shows {"hour": 6, "minute": 7}
